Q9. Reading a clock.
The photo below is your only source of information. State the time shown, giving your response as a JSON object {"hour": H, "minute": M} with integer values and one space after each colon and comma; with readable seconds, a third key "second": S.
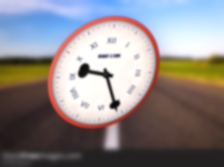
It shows {"hour": 9, "minute": 26}
